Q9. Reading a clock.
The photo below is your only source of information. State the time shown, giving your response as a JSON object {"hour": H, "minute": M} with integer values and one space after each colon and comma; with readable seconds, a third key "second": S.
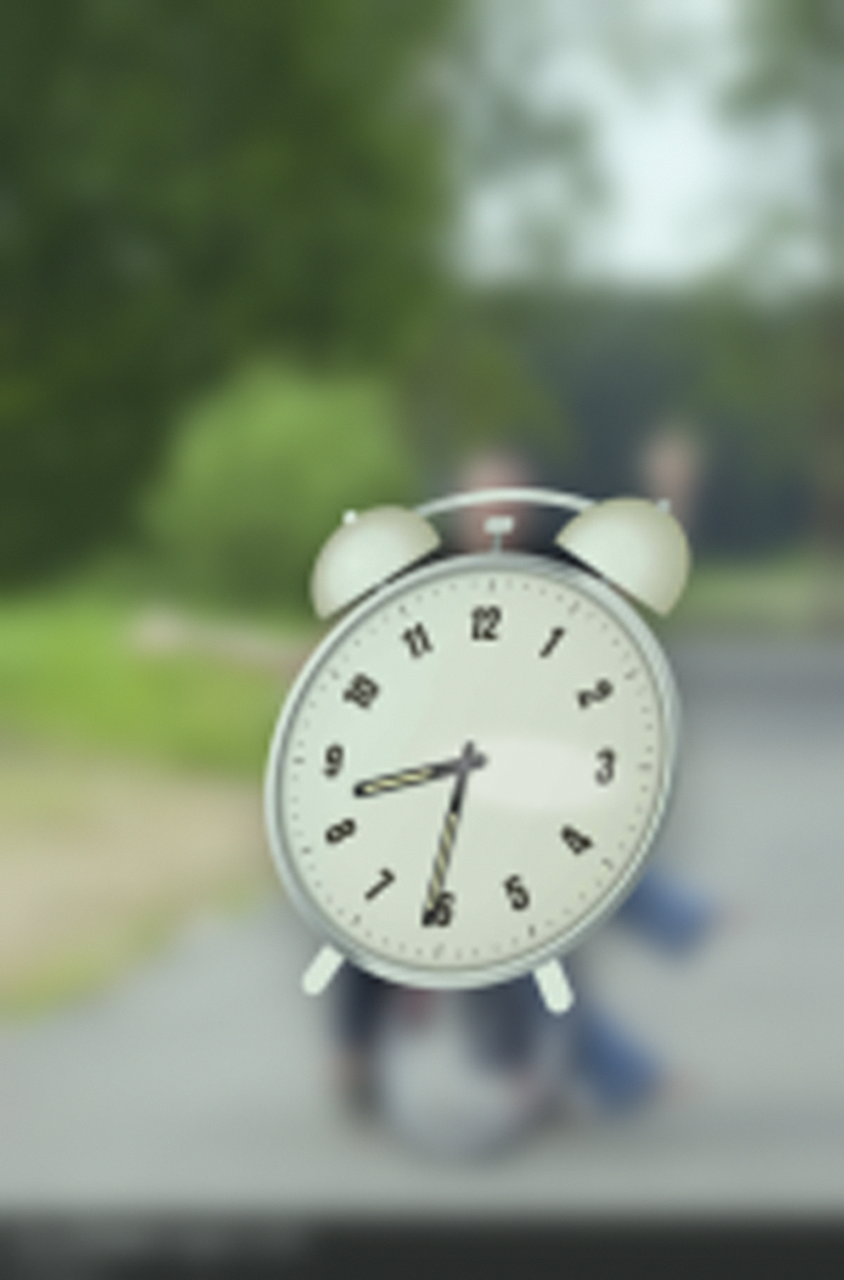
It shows {"hour": 8, "minute": 31}
